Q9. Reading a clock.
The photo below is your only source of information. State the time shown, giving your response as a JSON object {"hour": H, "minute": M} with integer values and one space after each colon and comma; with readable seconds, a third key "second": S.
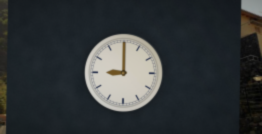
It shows {"hour": 9, "minute": 0}
